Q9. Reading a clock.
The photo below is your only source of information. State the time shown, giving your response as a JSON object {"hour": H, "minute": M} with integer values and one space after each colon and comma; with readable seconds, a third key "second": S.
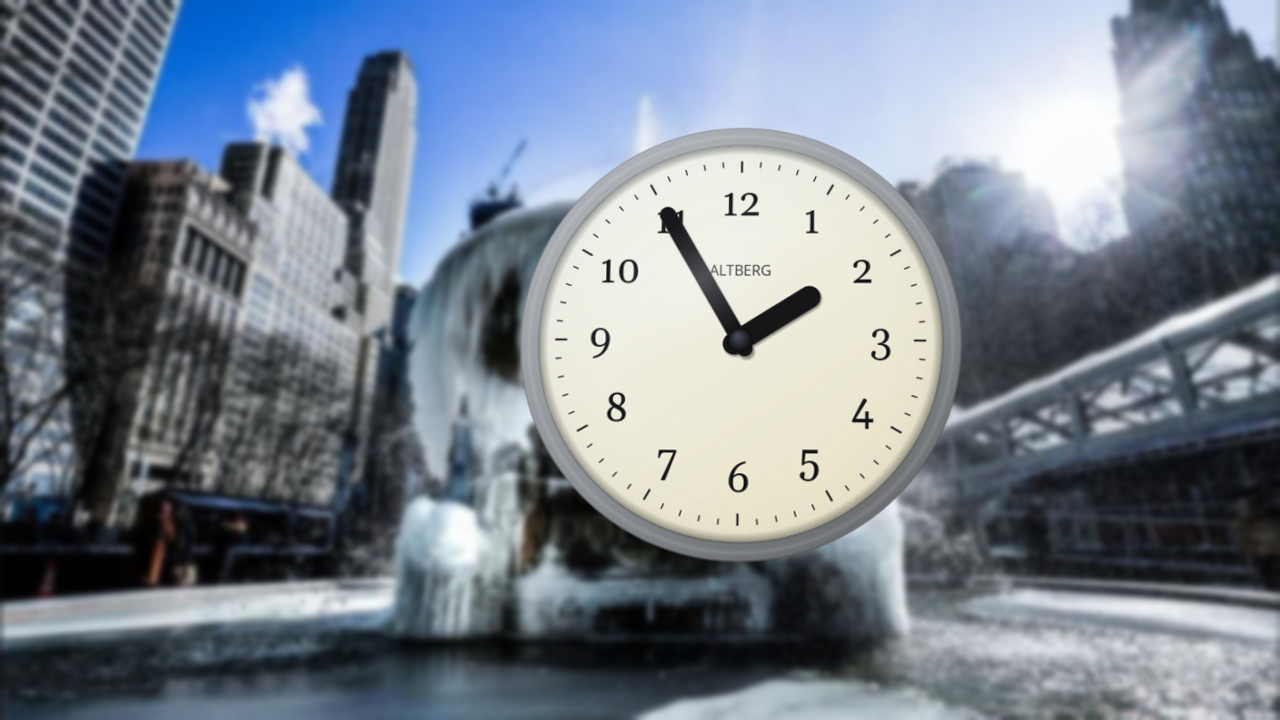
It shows {"hour": 1, "minute": 55}
